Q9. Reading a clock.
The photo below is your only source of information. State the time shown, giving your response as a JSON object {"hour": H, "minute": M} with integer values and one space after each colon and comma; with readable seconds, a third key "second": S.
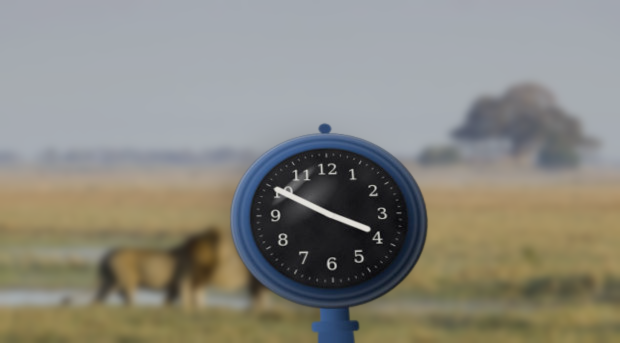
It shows {"hour": 3, "minute": 50}
